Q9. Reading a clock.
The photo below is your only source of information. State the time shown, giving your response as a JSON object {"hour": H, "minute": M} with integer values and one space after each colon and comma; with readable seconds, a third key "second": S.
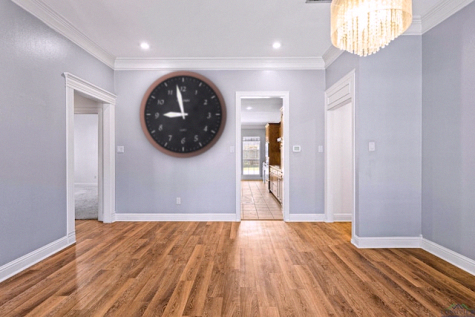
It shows {"hour": 8, "minute": 58}
